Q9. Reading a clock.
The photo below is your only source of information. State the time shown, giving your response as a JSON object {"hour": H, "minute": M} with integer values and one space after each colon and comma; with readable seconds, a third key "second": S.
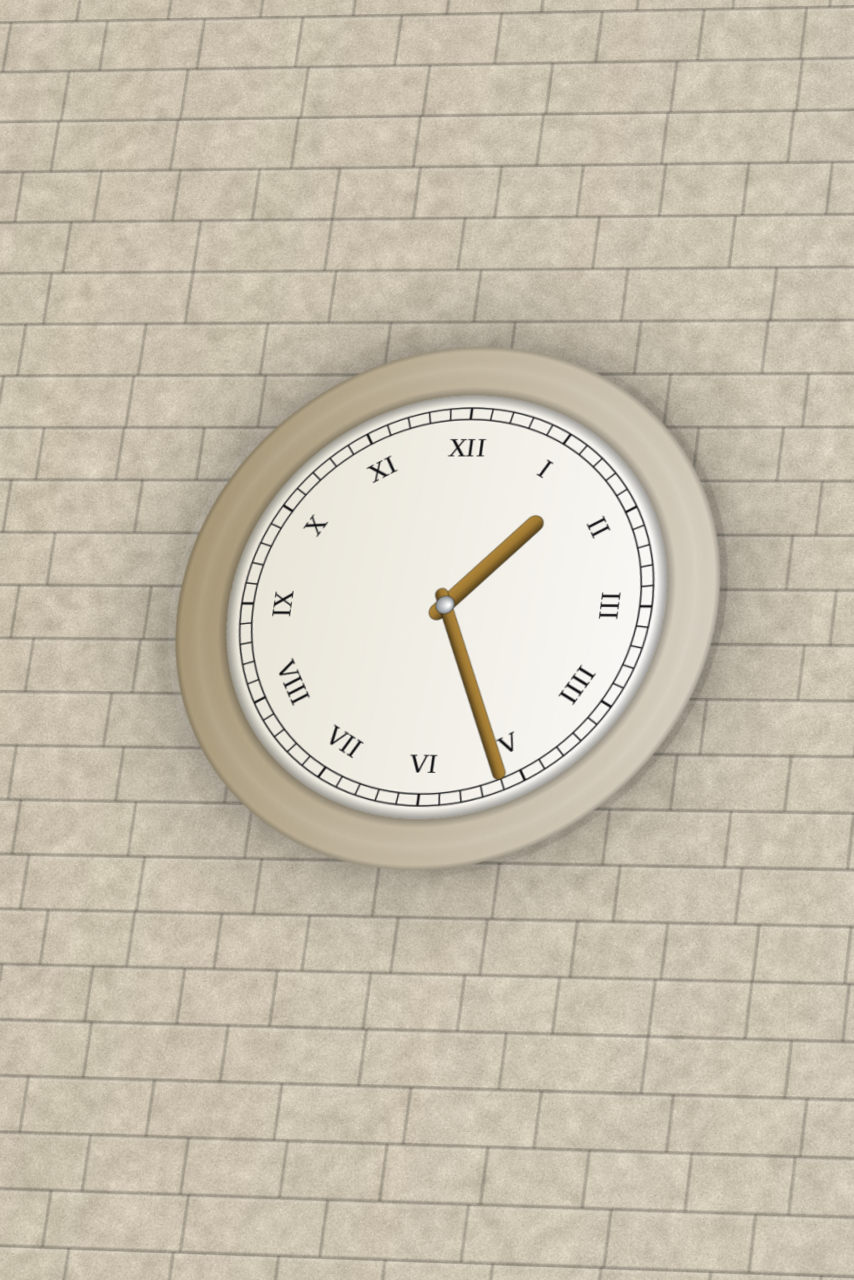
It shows {"hour": 1, "minute": 26}
